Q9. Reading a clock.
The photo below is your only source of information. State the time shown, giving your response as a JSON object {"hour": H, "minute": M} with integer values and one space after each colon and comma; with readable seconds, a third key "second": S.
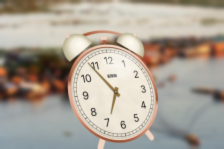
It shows {"hour": 6, "minute": 54}
